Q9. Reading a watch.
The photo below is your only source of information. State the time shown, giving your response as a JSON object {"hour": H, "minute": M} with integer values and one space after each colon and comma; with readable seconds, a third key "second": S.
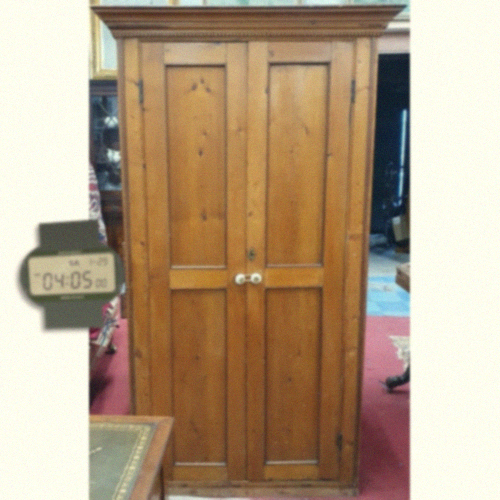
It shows {"hour": 4, "minute": 5}
